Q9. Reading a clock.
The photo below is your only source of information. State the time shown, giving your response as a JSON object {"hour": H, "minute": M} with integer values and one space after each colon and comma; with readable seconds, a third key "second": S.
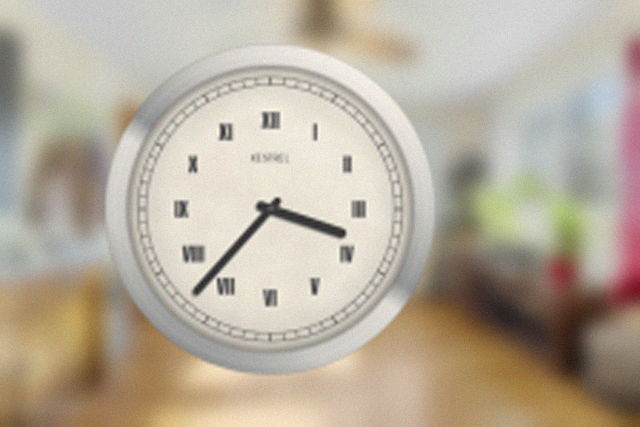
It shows {"hour": 3, "minute": 37}
